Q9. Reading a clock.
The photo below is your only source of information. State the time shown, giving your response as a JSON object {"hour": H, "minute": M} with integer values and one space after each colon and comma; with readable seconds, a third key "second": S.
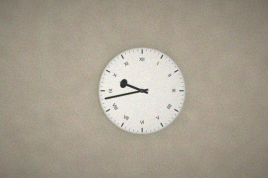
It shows {"hour": 9, "minute": 43}
